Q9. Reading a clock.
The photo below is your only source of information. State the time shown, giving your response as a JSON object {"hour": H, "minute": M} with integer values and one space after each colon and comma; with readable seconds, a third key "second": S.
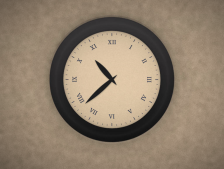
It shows {"hour": 10, "minute": 38}
